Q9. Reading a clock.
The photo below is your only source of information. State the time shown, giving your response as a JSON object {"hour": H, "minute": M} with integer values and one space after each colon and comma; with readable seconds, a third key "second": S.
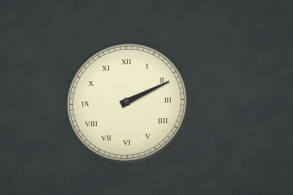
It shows {"hour": 2, "minute": 11}
